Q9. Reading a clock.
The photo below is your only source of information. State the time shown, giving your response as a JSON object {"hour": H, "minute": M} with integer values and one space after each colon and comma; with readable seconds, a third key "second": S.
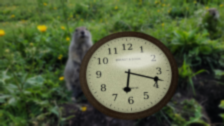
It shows {"hour": 6, "minute": 18}
